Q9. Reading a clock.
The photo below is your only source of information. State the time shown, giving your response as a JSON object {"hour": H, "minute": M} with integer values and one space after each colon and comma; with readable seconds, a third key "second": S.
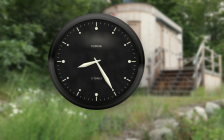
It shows {"hour": 8, "minute": 25}
